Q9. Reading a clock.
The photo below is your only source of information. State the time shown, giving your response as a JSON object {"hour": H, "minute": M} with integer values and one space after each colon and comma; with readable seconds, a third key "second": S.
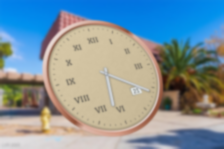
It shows {"hour": 6, "minute": 21}
